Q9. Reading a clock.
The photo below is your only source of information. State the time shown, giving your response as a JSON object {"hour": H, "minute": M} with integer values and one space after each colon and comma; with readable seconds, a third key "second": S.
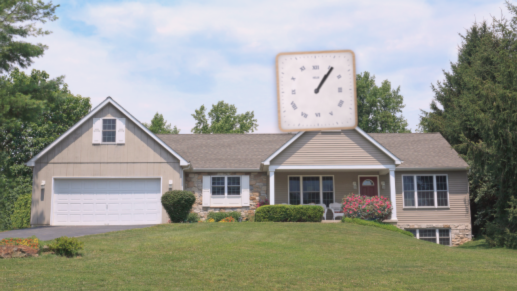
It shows {"hour": 1, "minute": 6}
